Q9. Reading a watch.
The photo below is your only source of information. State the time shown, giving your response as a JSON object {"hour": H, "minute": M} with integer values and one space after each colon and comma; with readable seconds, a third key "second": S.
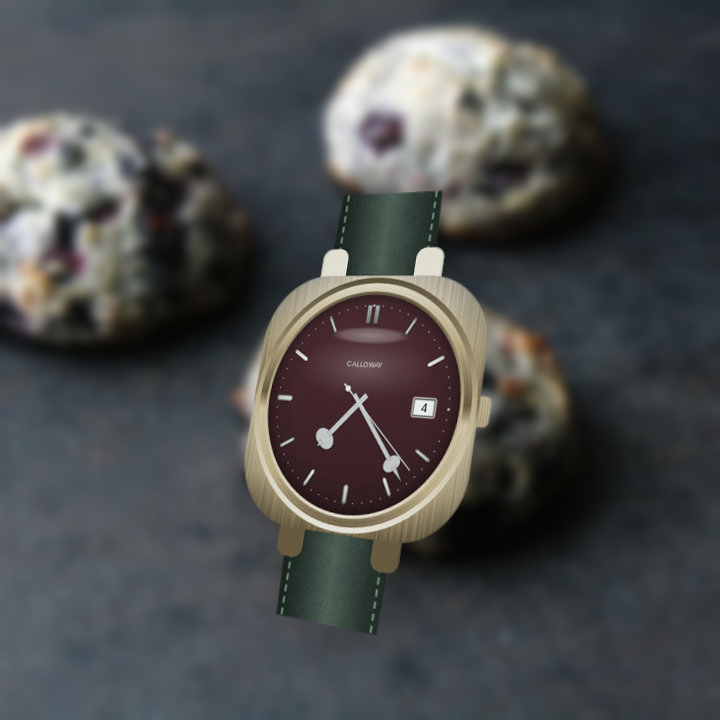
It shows {"hour": 7, "minute": 23, "second": 22}
